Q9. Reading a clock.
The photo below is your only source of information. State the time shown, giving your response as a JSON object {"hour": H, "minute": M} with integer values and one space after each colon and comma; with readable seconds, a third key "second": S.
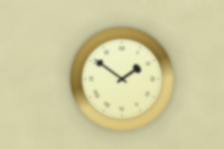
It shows {"hour": 1, "minute": 51}
